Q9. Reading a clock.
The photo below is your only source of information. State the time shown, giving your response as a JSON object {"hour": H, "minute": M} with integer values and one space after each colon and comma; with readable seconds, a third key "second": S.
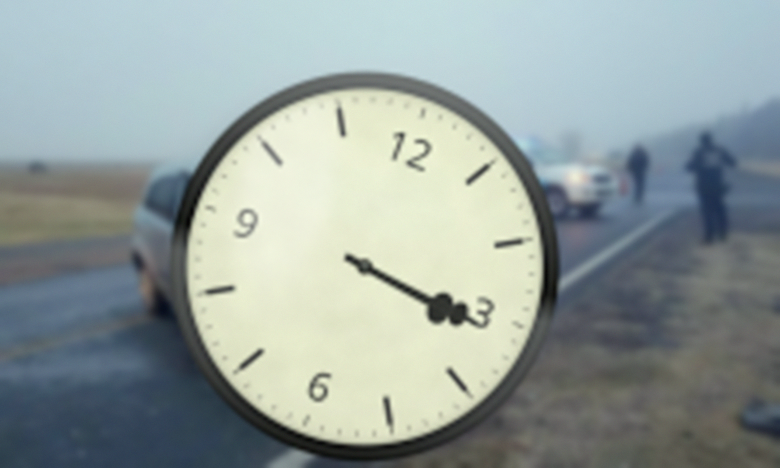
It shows {"hour": 3, "minute": 16}
